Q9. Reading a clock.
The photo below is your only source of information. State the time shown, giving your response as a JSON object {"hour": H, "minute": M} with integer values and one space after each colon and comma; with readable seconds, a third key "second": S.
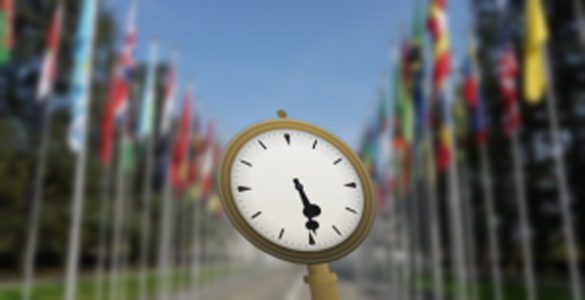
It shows {"hour": 5, "minute": 29}
